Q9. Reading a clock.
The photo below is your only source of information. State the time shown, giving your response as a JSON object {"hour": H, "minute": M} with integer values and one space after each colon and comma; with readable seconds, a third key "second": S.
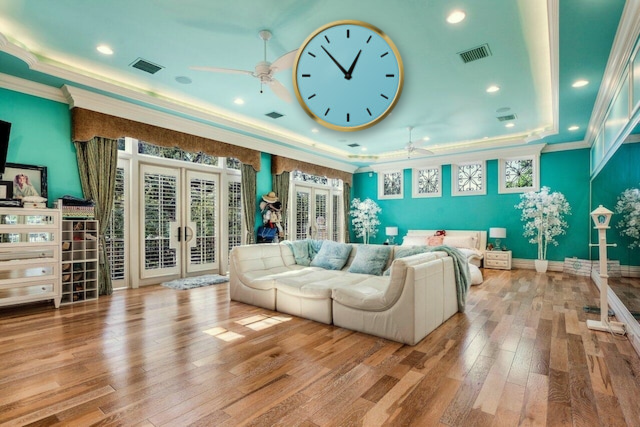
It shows {"hour": 12, "minute": 53}
